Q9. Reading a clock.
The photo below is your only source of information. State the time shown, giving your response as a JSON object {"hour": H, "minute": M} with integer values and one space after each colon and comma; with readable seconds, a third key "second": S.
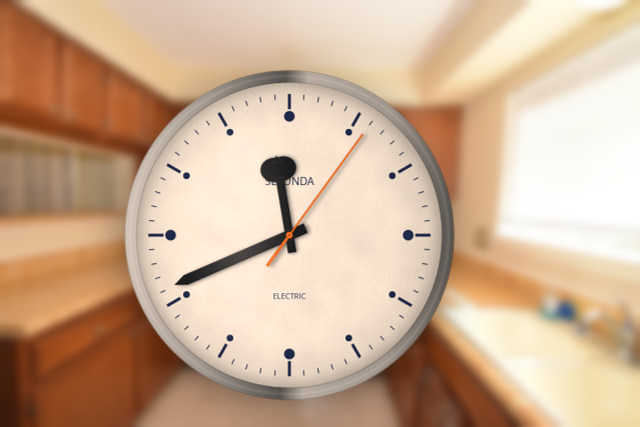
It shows {"hour": 11, "minute": 41, "second": 6}
